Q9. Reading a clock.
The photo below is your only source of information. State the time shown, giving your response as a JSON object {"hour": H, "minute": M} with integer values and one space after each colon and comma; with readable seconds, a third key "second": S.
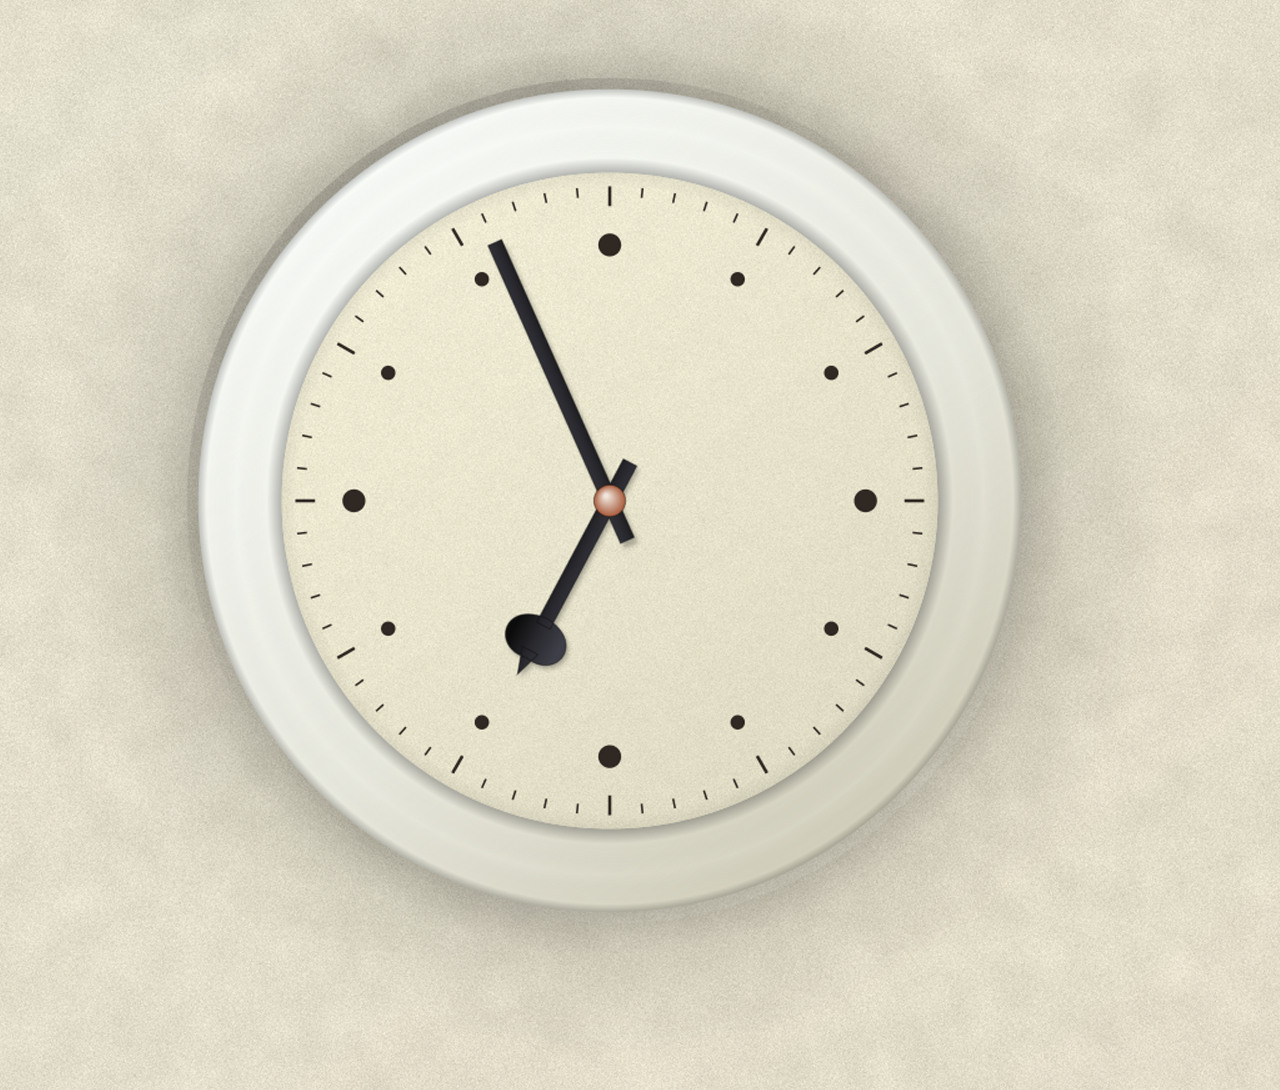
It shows {"hour": 6, "minute": 56}
